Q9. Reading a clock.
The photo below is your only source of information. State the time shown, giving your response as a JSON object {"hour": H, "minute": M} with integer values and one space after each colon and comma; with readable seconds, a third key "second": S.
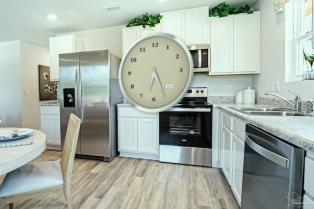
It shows {"hour": 6, "minute": 26}
